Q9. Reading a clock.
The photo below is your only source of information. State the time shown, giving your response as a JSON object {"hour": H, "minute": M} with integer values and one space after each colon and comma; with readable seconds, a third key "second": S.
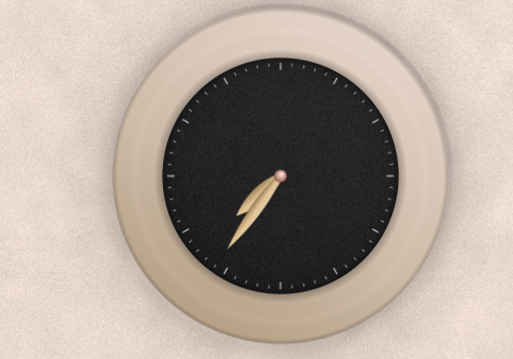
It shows {"hour": 7, "minute": 36}
